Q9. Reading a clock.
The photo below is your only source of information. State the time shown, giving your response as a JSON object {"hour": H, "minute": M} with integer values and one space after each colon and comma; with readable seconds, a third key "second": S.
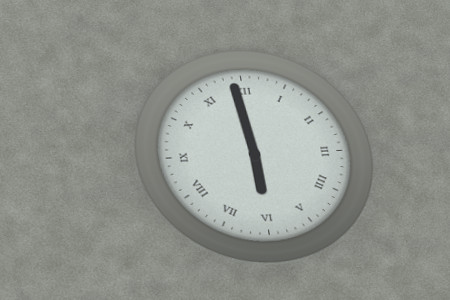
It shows {"hour": 5, "minute": 59}
